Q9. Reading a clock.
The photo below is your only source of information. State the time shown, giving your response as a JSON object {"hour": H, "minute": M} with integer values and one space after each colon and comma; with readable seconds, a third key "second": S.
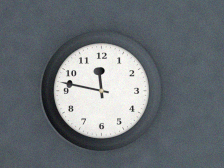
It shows {"hour": 11, "minute": 47}
